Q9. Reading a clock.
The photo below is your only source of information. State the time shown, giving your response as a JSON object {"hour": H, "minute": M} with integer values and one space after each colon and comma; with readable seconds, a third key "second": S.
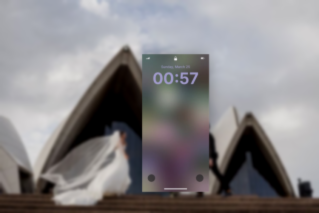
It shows {"hour": 0, "minute": 57}
